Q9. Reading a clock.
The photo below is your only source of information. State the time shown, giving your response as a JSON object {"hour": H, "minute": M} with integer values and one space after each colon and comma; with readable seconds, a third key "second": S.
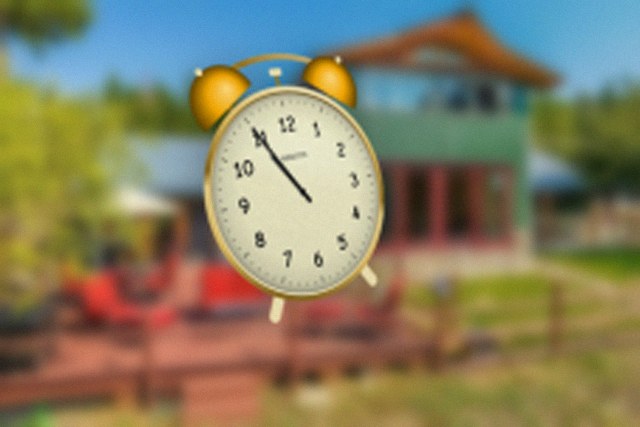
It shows {"hour": 10, "minute": 55}
